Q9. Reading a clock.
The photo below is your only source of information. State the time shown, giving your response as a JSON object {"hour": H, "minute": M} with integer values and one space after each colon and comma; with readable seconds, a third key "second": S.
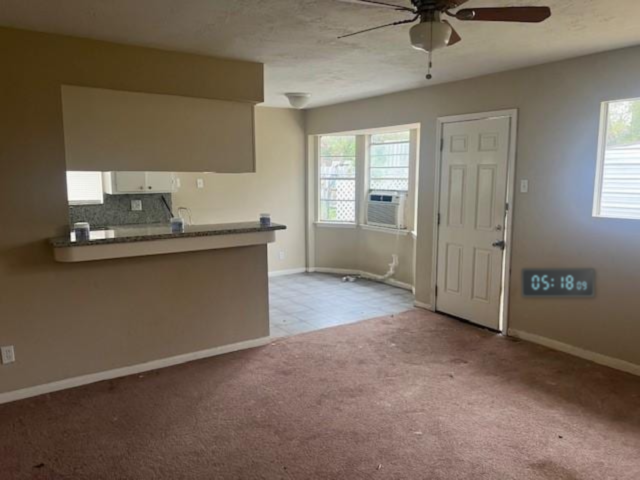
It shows {"hour": 5, "minute": 18}
